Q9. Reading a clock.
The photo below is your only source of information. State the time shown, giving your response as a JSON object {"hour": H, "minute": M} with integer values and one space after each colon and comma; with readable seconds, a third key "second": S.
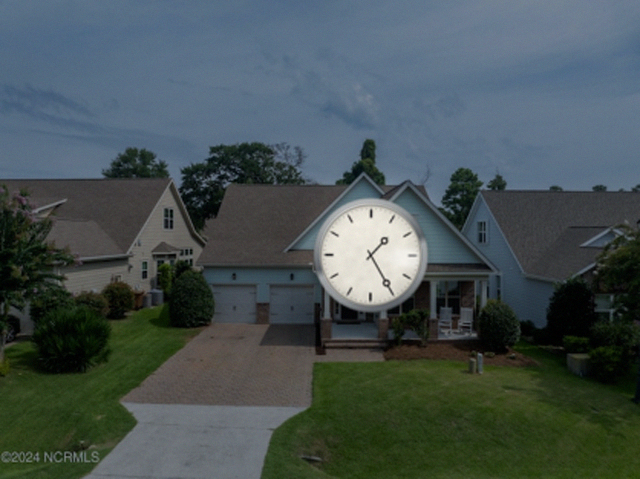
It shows {"hour": 1, "minute": 25}
